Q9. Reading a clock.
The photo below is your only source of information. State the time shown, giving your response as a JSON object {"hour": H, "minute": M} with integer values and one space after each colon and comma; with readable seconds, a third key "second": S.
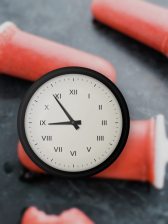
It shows {"hour": 8, "minute": 54}
